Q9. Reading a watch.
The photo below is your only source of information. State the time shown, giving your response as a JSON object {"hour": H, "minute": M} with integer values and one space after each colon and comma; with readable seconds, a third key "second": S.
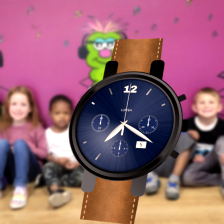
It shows {"hour": 7, "minute": 20}
